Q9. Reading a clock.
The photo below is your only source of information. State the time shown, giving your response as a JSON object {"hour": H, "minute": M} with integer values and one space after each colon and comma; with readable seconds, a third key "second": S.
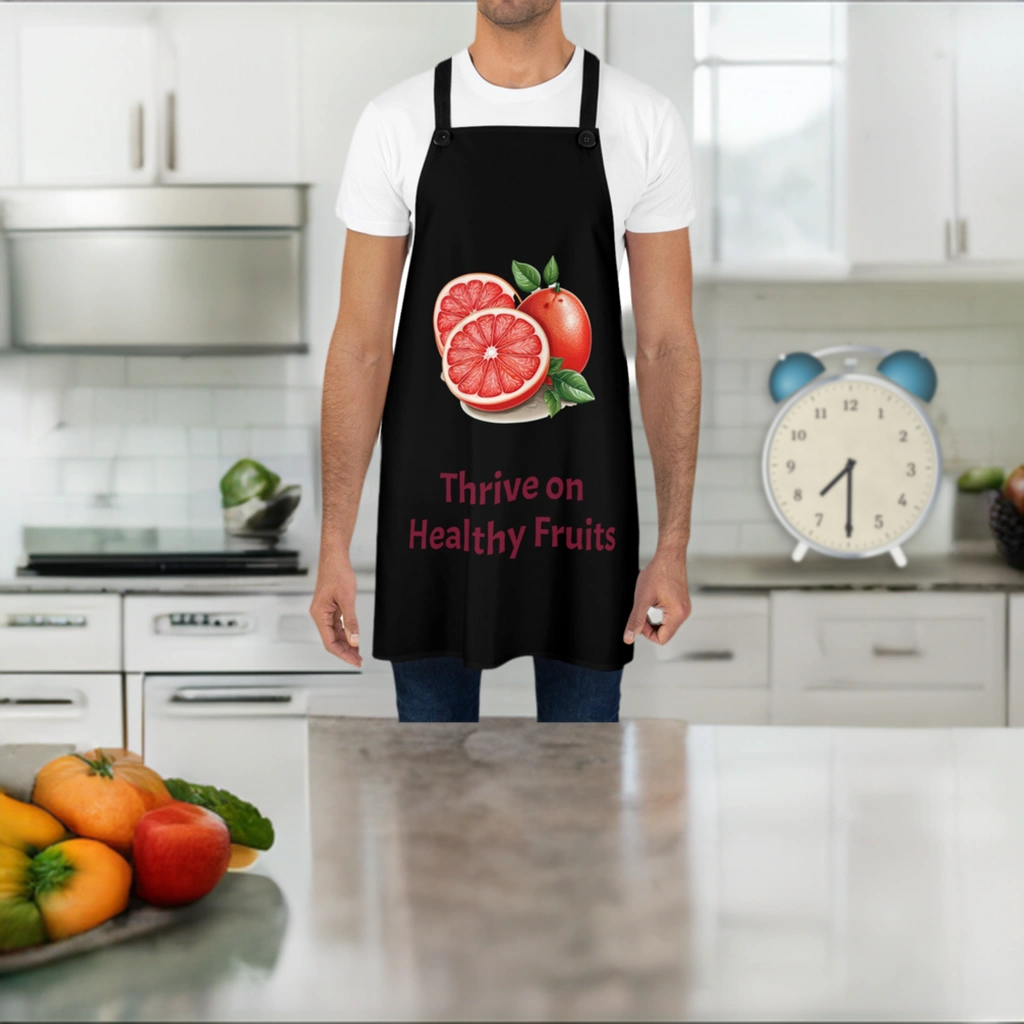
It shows {"hour": 7, "minute": 30}
